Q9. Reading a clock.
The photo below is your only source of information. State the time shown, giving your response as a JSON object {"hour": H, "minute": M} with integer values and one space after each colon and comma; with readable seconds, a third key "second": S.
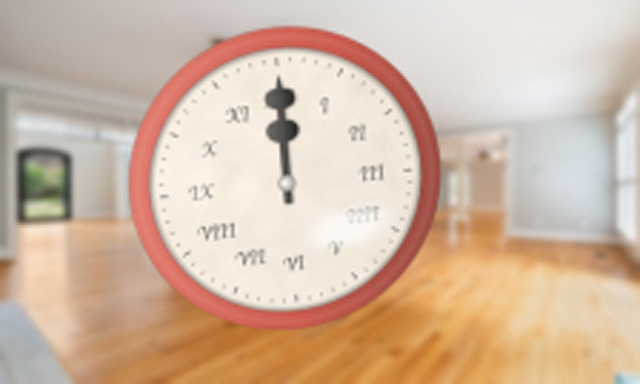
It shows {"hour": 12, "minute": 0}
